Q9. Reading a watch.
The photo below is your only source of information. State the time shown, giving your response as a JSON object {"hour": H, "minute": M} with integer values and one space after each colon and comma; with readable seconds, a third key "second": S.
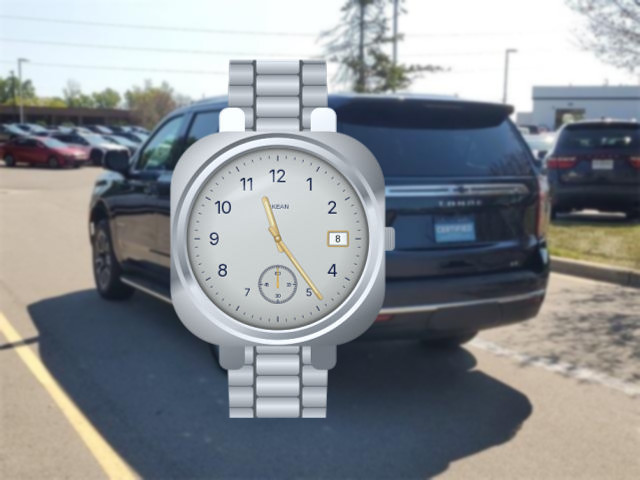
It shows {"hour": 11, "minute": 24}
